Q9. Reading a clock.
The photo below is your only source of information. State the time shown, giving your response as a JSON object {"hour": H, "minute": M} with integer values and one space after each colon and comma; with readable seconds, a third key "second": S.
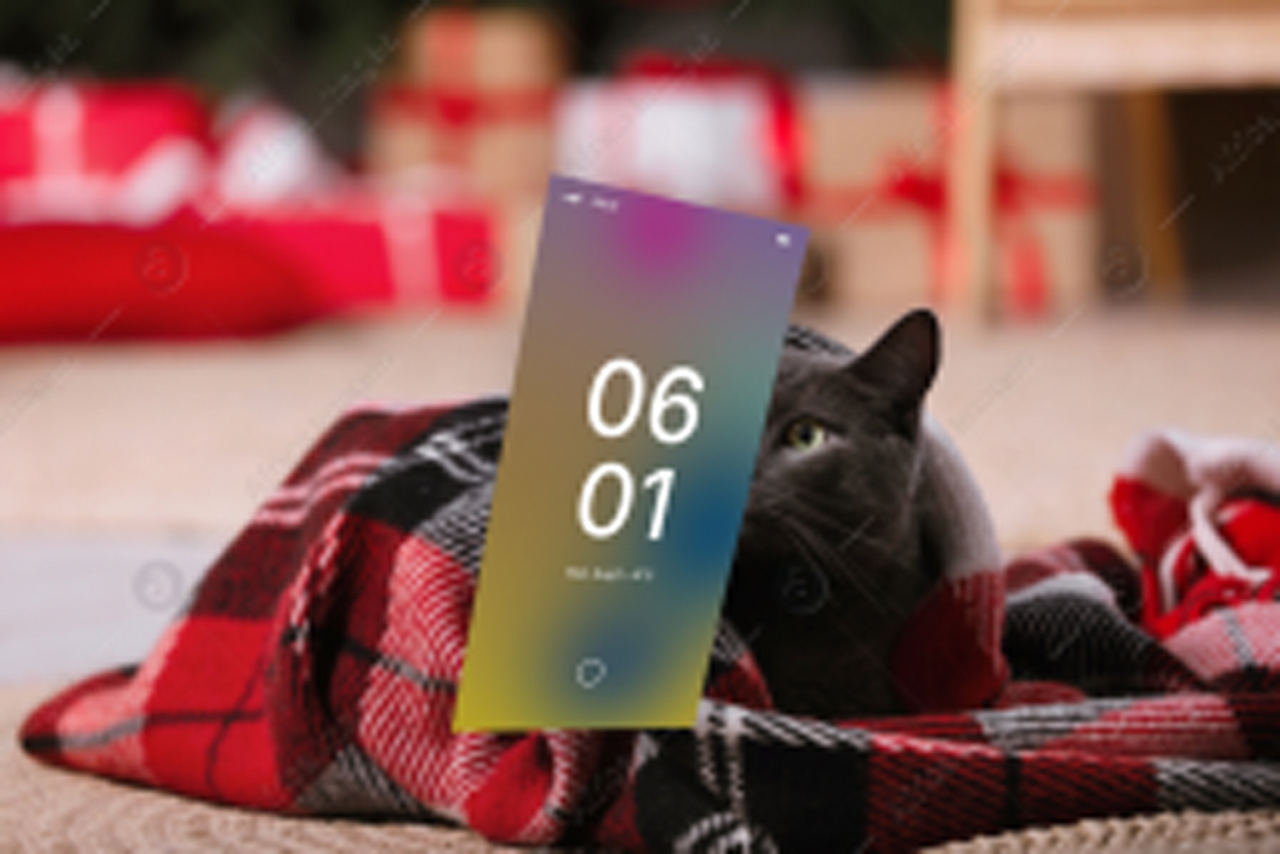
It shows {"hour": 6, "minute": 1}
